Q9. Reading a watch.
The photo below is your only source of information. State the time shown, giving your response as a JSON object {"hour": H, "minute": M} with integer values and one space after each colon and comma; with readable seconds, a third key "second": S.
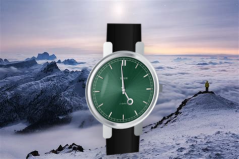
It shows {"hour": 4, "minute": 59}
